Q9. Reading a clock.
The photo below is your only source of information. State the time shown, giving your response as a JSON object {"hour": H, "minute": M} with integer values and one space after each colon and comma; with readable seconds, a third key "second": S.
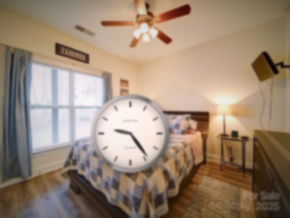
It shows {"hour": 9, "minute": 24}
